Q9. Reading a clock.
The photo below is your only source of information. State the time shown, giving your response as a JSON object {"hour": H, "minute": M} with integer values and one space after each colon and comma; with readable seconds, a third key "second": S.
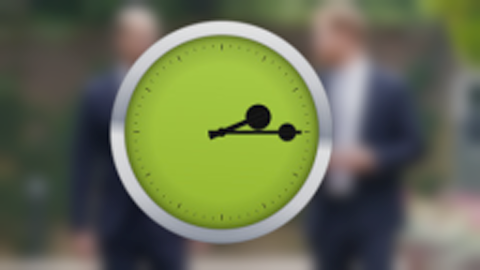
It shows {"hour": 2, "minute": 15}
